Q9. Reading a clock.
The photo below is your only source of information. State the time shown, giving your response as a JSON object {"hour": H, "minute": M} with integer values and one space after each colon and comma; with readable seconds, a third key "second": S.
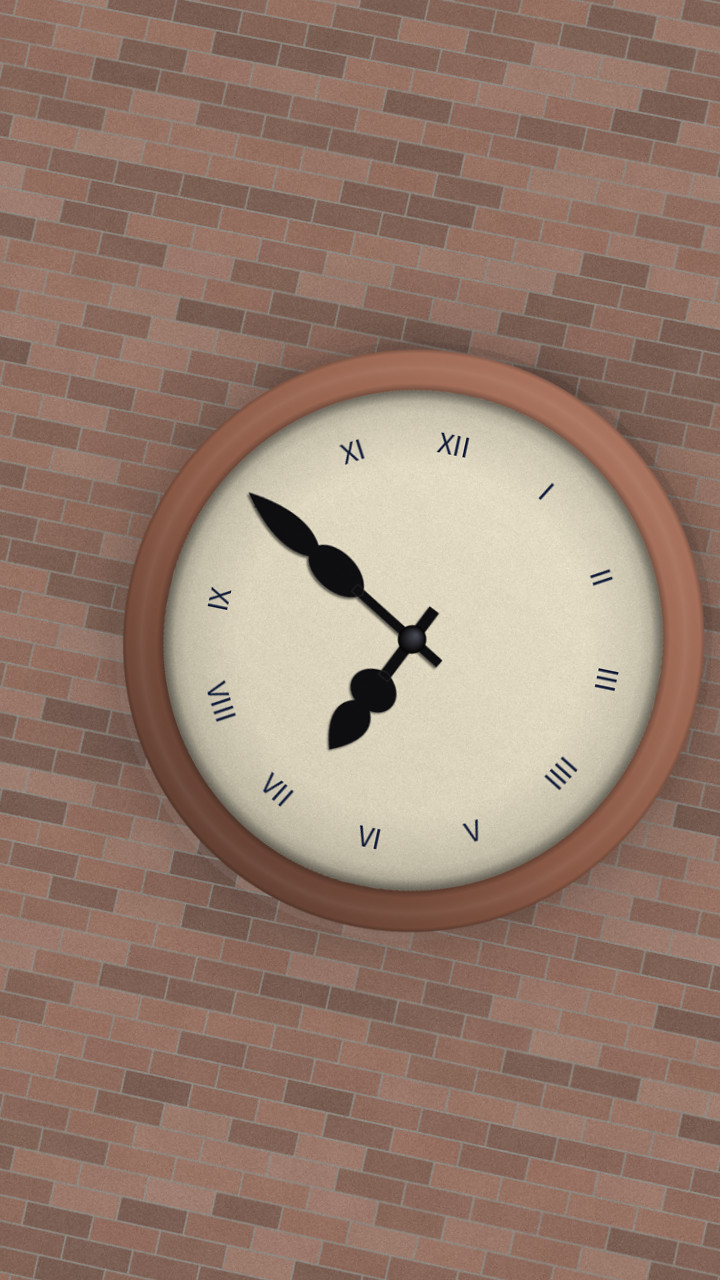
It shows {"hour": 6, "minute": 50}
